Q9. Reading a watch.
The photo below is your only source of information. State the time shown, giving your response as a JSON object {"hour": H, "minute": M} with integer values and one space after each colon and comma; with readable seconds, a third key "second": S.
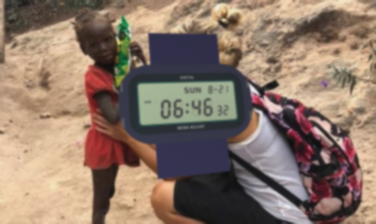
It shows {"hour": 6, "minute": 46}
